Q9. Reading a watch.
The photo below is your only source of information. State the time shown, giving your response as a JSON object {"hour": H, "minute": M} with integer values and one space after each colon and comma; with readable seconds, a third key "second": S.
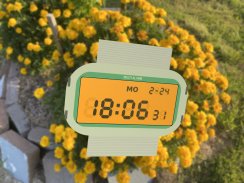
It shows {"hour": 18, "minute": 6, "second": 31}
